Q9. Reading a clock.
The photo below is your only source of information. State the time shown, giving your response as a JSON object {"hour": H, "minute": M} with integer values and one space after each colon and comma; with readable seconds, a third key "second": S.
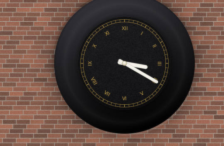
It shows {"hour": 3, "minute": 20}
